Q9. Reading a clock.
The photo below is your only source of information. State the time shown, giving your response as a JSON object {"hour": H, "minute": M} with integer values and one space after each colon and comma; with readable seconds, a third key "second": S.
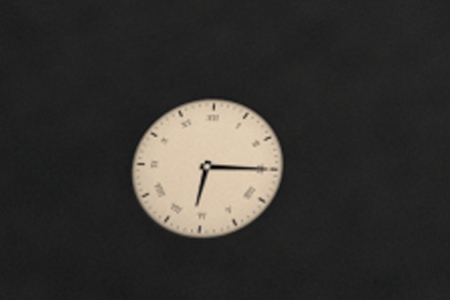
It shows {"hour": 6, "minute": 15}
